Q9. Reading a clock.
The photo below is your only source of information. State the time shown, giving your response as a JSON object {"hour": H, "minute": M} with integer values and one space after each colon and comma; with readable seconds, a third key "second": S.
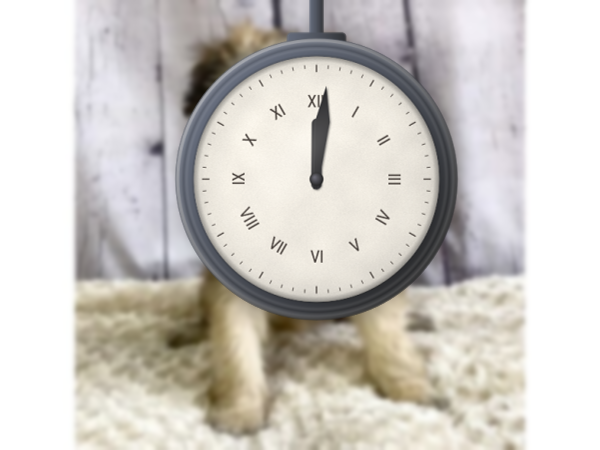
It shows {"hour": 12, "minute": 1}
